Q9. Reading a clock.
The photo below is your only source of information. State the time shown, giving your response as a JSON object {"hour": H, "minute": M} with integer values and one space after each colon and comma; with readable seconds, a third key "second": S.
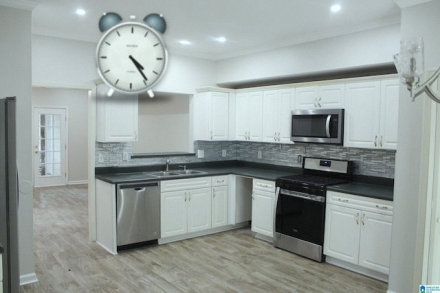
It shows {"hour": 4, "minute": 24}
